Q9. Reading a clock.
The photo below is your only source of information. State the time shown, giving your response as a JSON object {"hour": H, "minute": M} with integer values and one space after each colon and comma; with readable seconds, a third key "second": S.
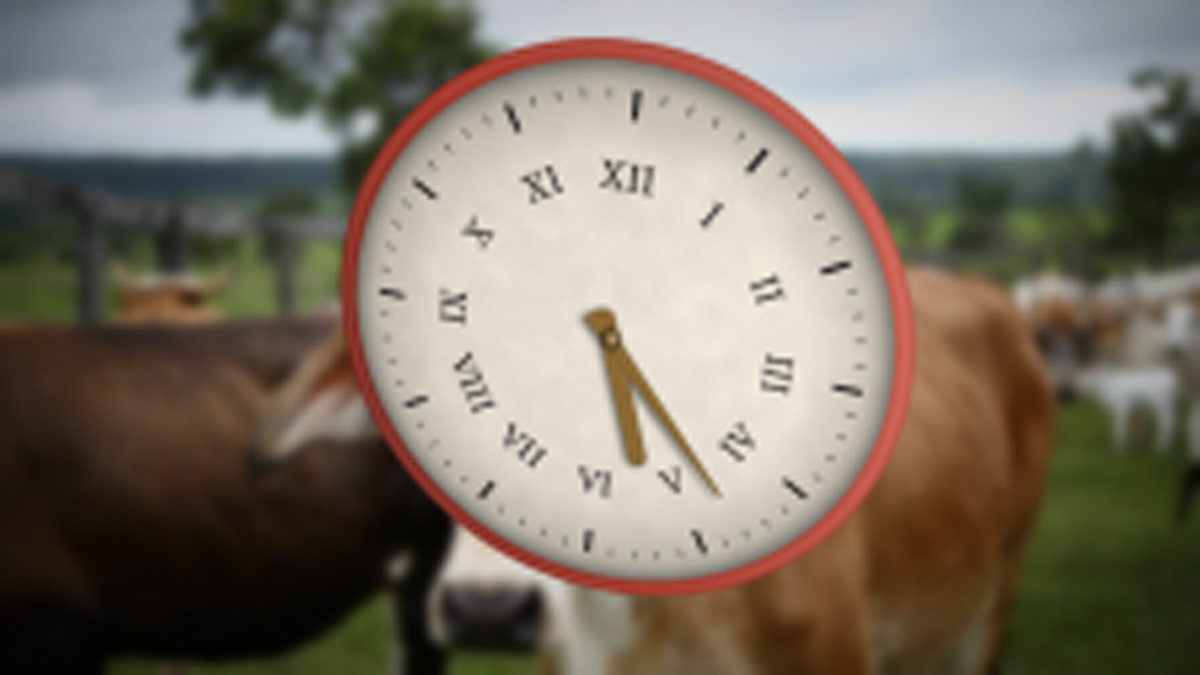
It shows {"hour": 5, "minute": 23}
